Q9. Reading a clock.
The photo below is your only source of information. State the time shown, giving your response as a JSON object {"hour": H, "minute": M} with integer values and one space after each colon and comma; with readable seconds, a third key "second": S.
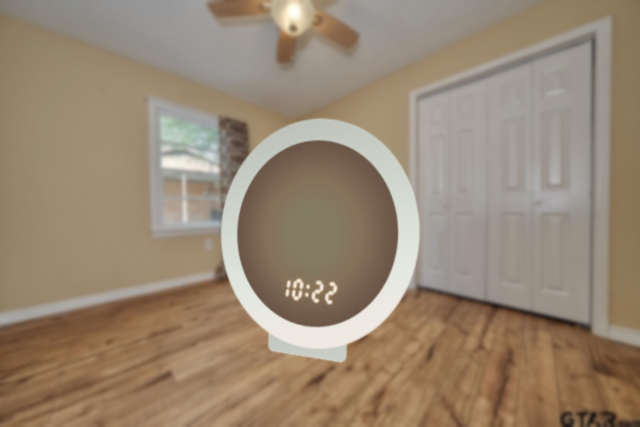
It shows {"hour": 10, "minute": 22}
